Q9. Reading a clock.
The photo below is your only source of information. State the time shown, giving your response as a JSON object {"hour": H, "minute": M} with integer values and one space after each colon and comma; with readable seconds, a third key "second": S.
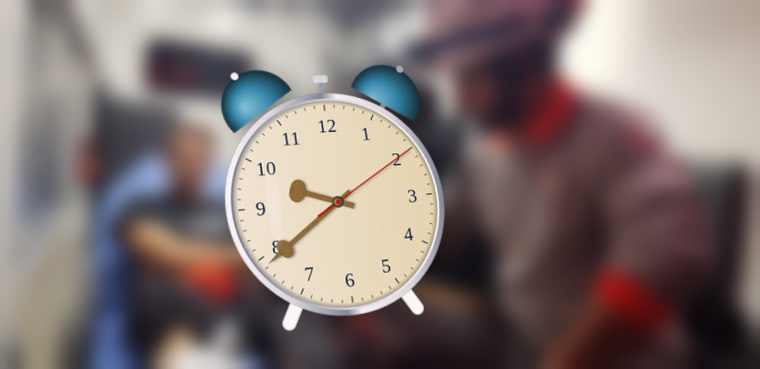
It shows {"hour": 9, "minute": 39, "second": 10}
